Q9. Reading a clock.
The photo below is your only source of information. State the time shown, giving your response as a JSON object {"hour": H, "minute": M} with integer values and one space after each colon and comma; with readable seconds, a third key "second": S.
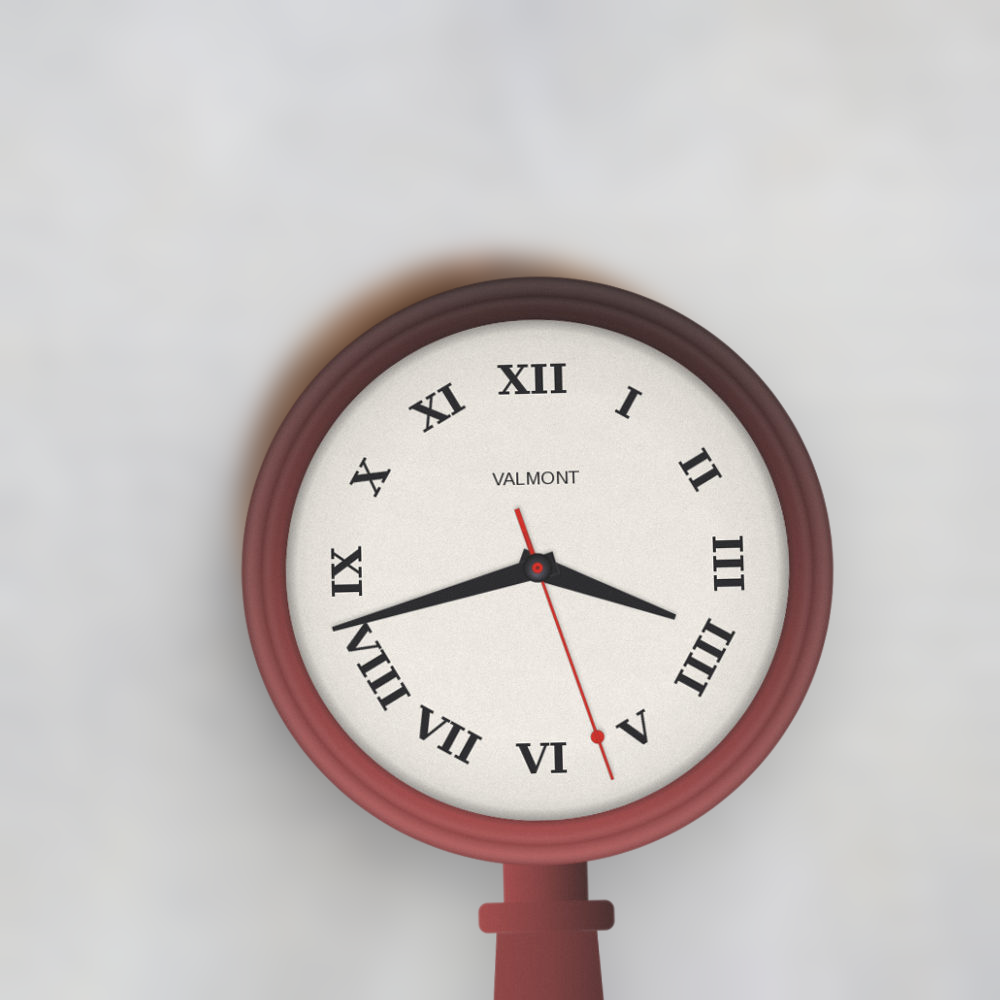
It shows {"hour": 3, "minute": 42, "second": 27}
